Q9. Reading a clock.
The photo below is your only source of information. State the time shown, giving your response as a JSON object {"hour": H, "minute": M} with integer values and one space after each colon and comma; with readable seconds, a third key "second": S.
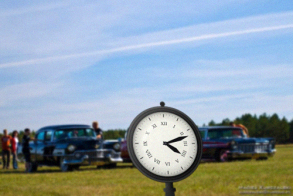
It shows {"hour": 4, "minute": 12}
